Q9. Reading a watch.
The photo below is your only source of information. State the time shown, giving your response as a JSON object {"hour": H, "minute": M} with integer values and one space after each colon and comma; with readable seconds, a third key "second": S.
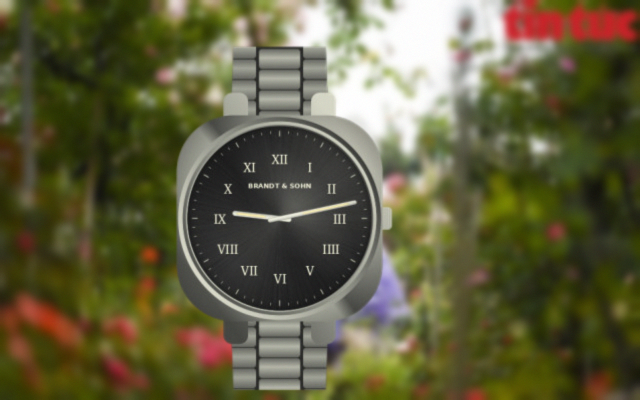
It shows {"hour": 9, "minute": 13}
